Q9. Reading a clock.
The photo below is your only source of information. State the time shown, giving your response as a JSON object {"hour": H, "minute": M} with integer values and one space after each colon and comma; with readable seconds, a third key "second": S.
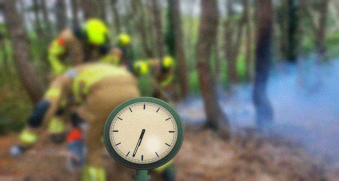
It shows {"hour": 6, "minute": 33}
